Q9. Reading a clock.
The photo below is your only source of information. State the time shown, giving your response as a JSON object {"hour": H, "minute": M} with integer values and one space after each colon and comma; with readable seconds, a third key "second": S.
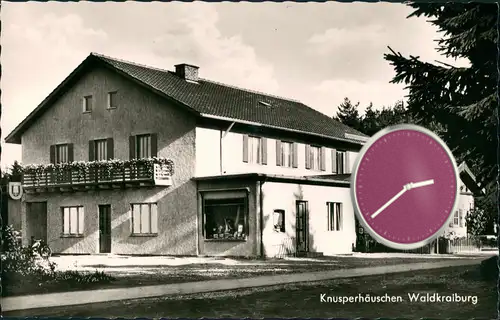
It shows {"hour": 2, "minute": 39}
